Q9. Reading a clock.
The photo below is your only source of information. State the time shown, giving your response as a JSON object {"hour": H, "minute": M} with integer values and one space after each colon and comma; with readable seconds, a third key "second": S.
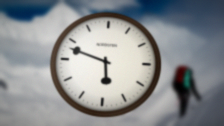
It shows {"hour": 5, "minute": 48}
